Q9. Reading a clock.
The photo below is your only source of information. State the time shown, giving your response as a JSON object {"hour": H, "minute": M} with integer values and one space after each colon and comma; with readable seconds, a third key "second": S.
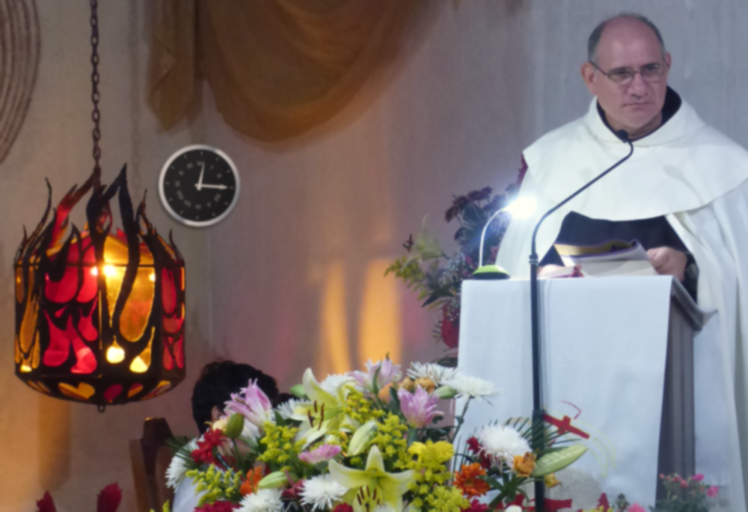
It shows {"hour": 12, "minute": 15}
